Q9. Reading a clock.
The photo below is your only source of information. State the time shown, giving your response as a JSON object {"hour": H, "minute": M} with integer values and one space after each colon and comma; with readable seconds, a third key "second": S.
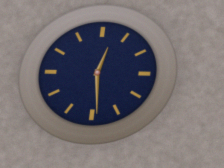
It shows {"hour": 12, "minute": 29}
